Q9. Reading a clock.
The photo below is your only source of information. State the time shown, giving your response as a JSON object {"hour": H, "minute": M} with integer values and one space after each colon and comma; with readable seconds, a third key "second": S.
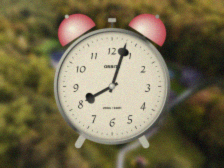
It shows {"hour": 8, "minute": 3}
